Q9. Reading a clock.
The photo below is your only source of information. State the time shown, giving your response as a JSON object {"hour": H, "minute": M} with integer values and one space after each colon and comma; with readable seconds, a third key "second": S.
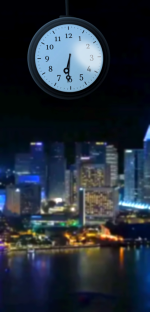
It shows {"hour": 6, "minute": 31}
